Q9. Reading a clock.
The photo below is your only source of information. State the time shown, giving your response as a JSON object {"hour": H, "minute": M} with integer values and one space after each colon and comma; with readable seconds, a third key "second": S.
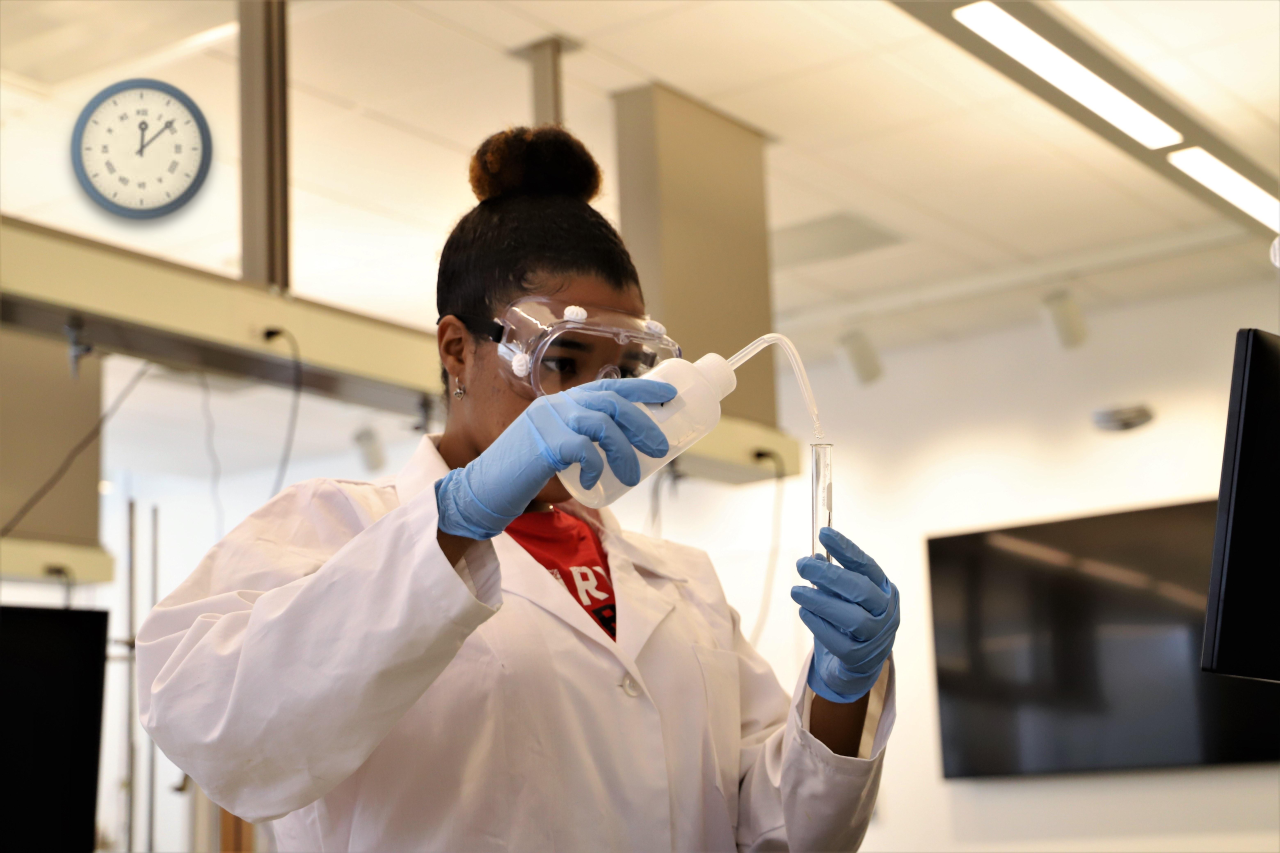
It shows {"hour": 12, "minute": 8}
